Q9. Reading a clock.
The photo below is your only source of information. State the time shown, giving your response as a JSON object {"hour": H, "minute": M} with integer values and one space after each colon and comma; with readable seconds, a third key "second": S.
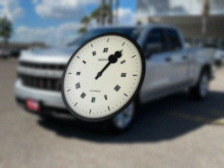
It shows {"hour": 1, "minute": 6}
